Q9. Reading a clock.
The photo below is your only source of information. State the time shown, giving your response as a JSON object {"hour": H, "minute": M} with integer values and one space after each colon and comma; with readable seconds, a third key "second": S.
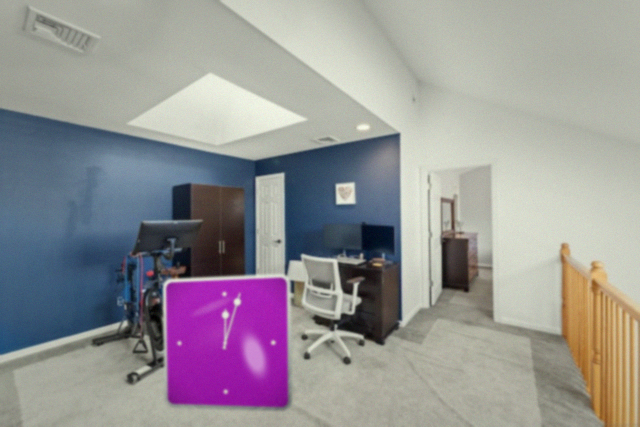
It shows {"hour": 12, "minute": 3}
